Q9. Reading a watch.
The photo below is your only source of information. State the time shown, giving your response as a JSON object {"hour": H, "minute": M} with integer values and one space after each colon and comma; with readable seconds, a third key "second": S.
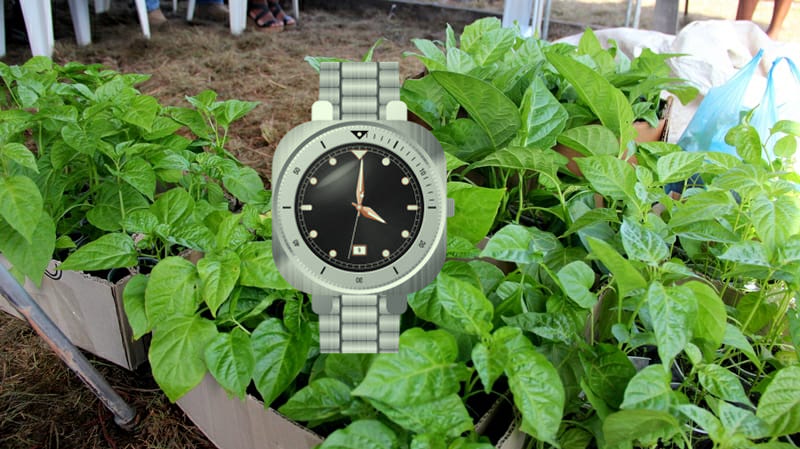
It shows {"hour": 4, "minute": 0, "second": 32}
